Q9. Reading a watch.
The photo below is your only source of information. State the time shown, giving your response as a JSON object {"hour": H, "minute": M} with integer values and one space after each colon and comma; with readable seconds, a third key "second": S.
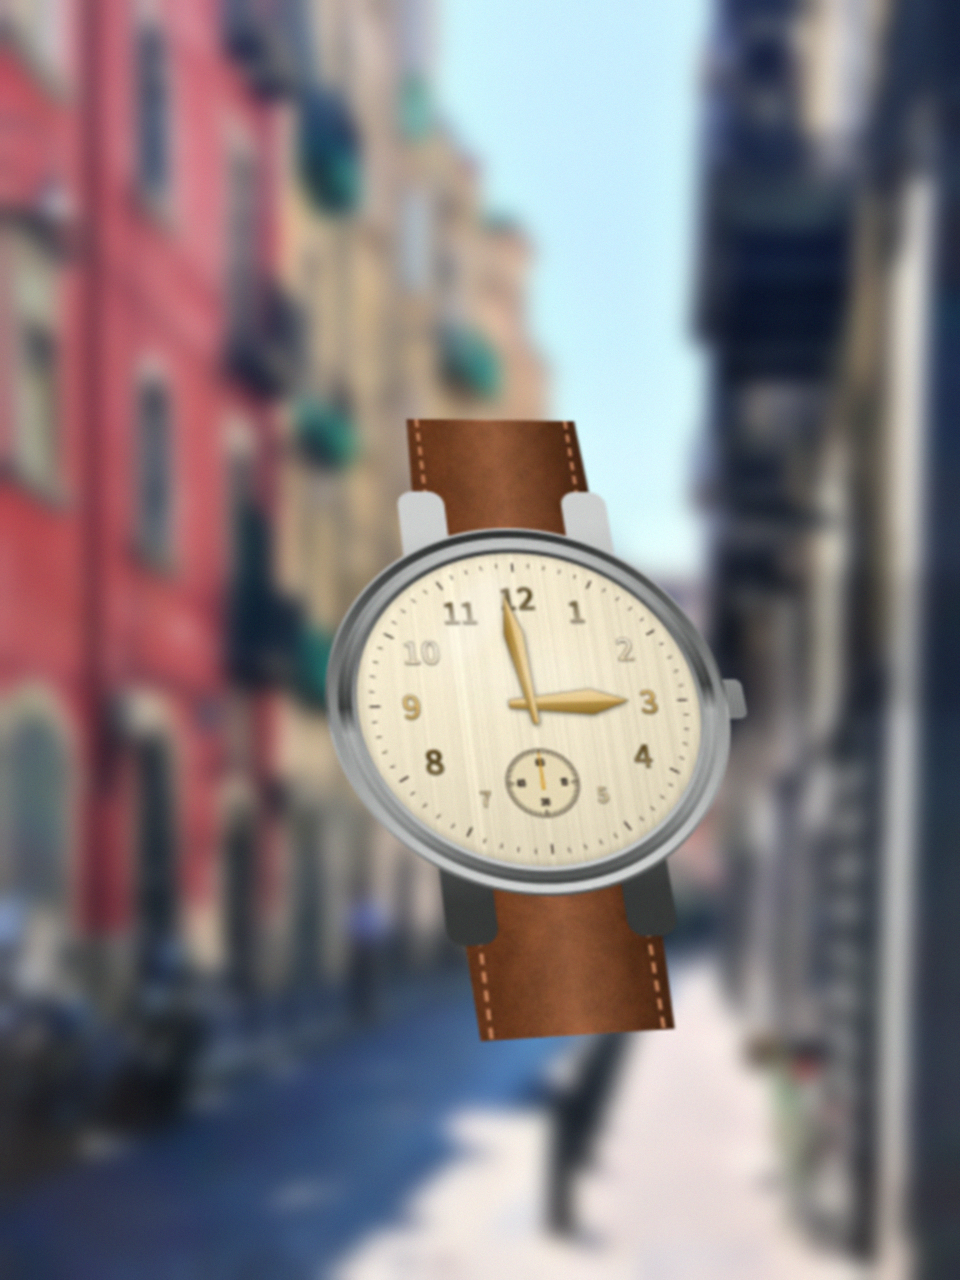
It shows {"hour": 2, "minute": 59}
